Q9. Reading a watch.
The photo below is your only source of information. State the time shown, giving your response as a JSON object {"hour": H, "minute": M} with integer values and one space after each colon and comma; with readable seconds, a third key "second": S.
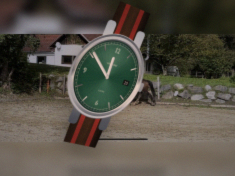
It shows {"hour": 11, "minute": 51}
